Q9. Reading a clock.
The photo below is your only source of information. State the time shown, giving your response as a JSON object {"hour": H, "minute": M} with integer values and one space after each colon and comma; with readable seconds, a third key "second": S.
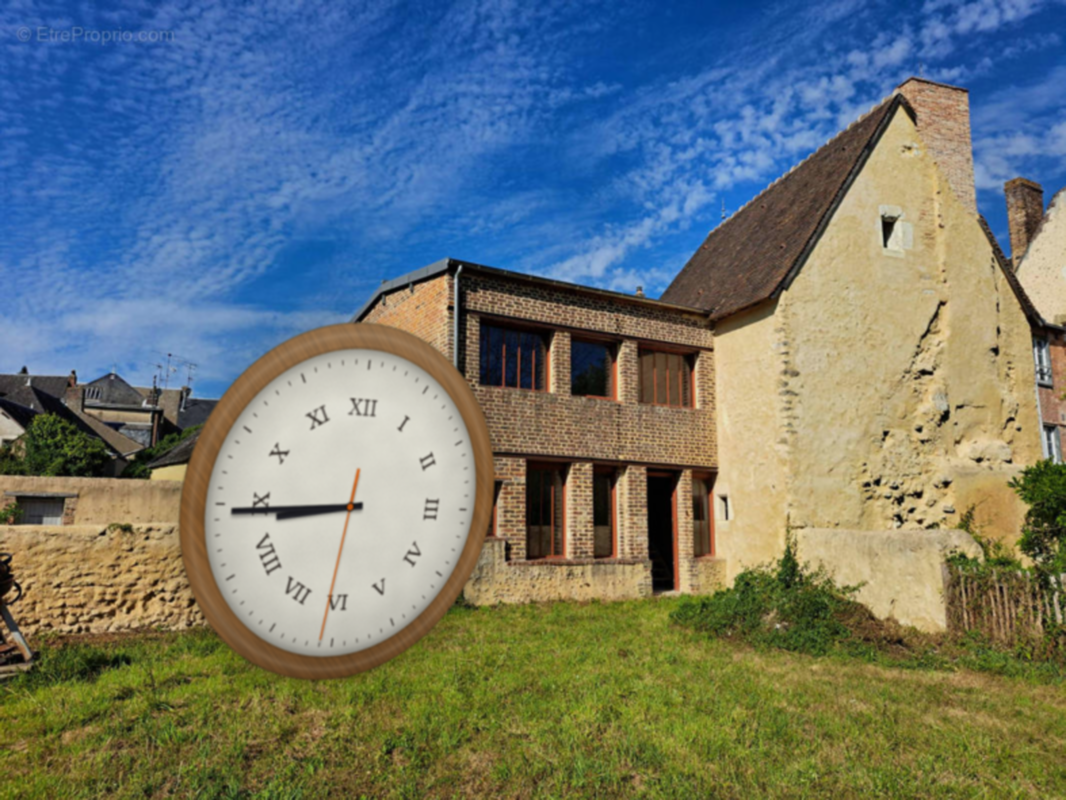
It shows {"hour": 8, "minute": 44, "second": 31}
